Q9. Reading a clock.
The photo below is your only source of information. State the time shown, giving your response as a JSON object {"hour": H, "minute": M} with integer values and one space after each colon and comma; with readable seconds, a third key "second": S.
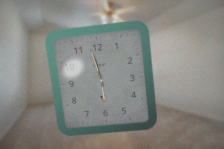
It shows {"hour": 5, "minute": 58}
